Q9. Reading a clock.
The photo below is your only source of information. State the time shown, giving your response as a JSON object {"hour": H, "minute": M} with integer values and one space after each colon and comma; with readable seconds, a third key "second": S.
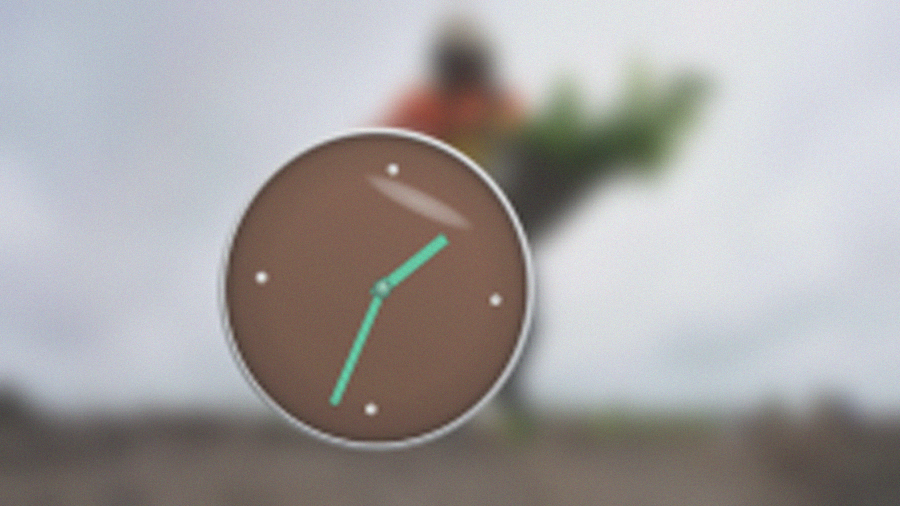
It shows {"hour": 1, "minute": 33}
